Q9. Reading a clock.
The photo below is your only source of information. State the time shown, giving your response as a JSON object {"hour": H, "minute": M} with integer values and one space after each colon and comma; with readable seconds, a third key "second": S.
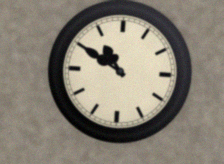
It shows {"hour": 10, "minute": 50}
